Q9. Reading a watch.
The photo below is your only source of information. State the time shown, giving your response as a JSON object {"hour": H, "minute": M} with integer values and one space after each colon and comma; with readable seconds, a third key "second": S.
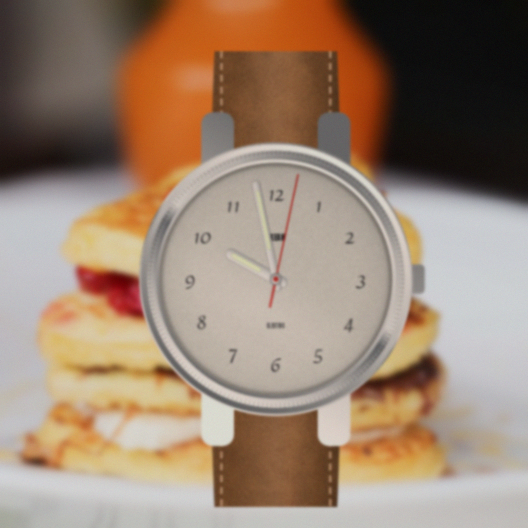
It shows {"hour": 9, "minute": 58, "second": 2}
